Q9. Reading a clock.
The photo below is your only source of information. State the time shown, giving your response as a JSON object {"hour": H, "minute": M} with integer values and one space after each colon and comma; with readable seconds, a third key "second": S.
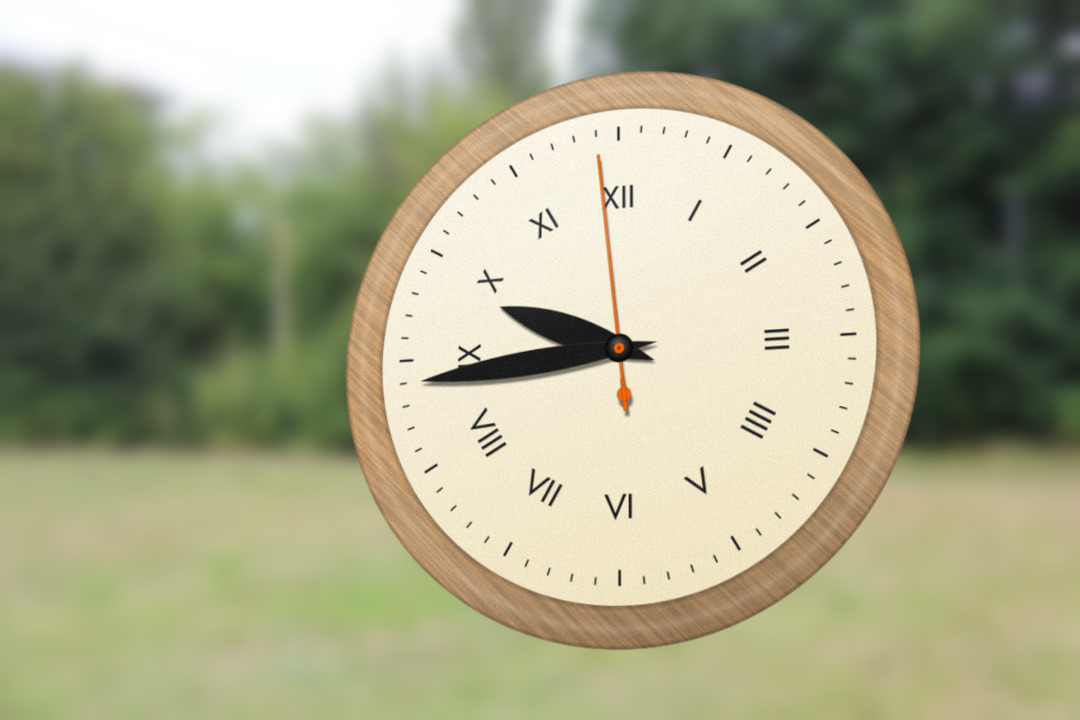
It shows {"hour": 9, "minute": 43, "second": 59}
